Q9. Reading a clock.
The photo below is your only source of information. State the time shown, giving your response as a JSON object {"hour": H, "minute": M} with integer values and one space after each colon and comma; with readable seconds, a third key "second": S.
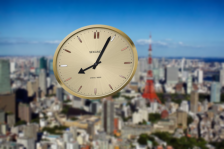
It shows {"hour": 8, "minute": 4}
